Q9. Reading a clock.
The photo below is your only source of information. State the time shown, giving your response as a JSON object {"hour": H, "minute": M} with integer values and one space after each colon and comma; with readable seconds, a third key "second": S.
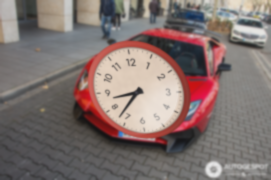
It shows {"hour": 8, "minute": 37}
